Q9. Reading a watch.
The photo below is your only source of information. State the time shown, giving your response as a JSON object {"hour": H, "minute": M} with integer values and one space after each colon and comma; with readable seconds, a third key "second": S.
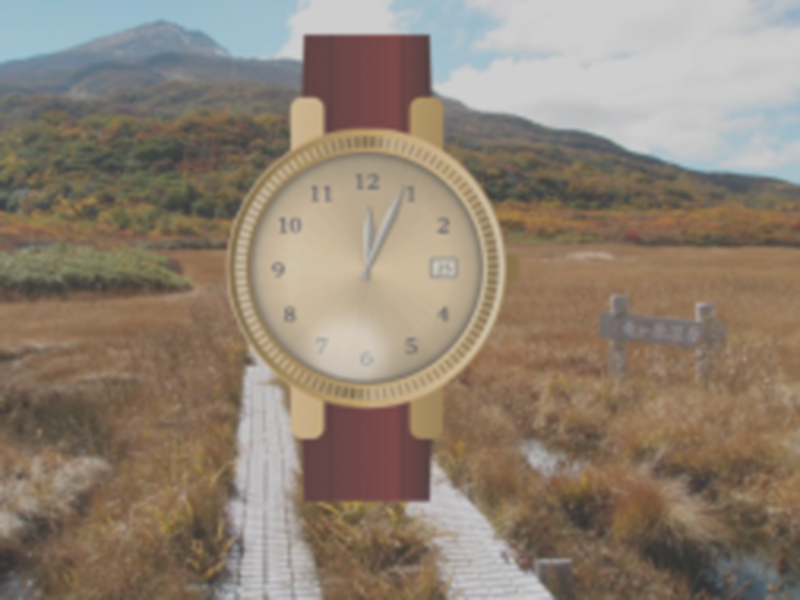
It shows {"hour": 12, "minute": 4}
